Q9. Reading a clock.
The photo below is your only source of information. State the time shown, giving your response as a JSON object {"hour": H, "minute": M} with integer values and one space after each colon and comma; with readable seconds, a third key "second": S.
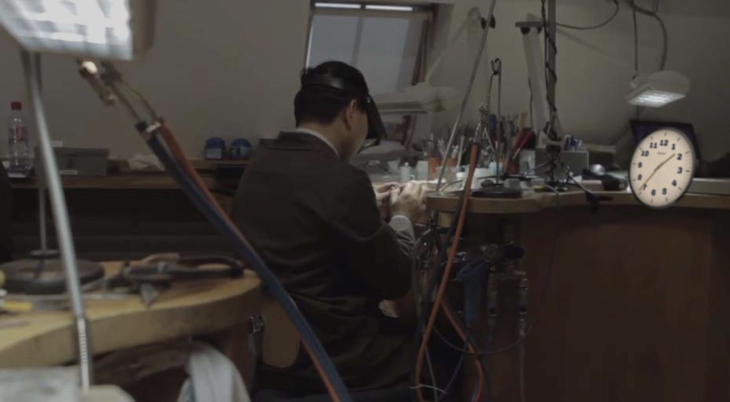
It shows {"hour": 1, "minute": 36}
